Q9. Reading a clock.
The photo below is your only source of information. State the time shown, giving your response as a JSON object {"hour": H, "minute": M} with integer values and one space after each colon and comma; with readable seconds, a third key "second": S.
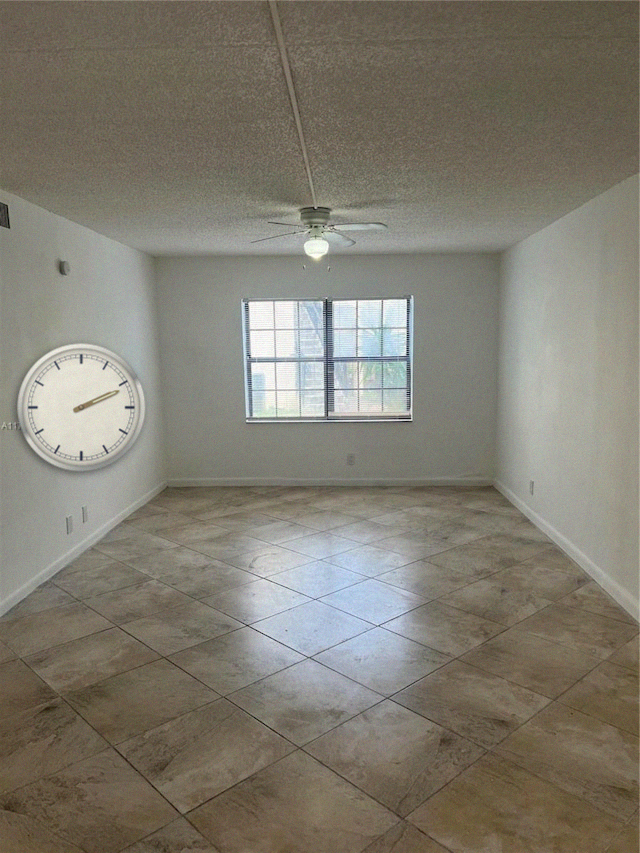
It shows {"hour": 2, "minute": 11}
